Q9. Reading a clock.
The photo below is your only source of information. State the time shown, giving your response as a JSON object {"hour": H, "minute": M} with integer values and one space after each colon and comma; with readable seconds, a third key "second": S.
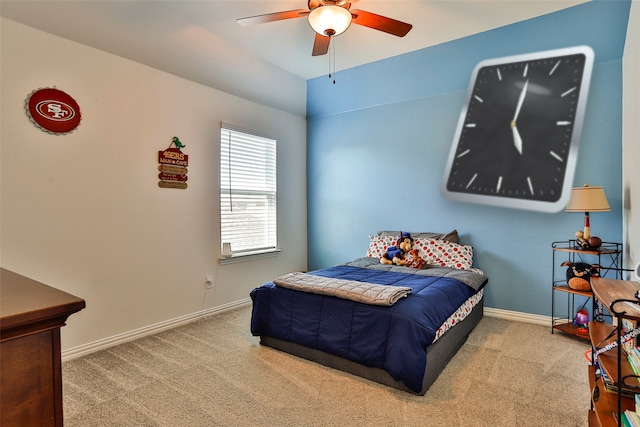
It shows {"hour": 5, "minute": 1}
